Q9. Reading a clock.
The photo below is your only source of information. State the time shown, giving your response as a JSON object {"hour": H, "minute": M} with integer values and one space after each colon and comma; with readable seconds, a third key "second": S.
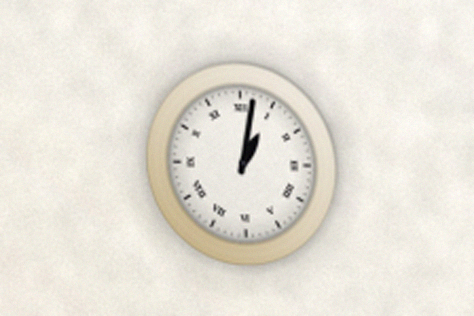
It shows {"hour": 1, "minute": 2}
